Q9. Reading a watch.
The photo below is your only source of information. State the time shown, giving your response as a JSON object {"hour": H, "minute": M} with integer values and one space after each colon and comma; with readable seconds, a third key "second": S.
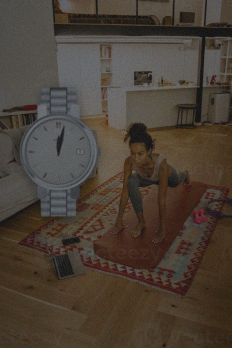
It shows {"hour": 12, "minute": 2}
